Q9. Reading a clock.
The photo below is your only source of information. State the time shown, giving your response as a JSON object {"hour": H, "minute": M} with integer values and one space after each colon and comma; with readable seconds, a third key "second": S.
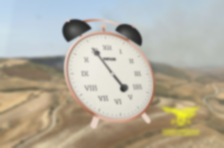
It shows {"hour": 4, "minute": 55}
